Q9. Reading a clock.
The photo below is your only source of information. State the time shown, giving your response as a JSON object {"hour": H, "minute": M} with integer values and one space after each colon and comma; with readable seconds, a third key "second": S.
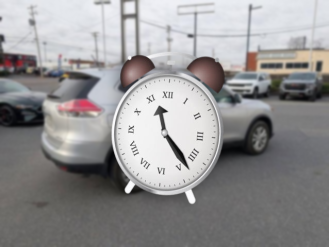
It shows {"hour": 11, "minute": 23}
